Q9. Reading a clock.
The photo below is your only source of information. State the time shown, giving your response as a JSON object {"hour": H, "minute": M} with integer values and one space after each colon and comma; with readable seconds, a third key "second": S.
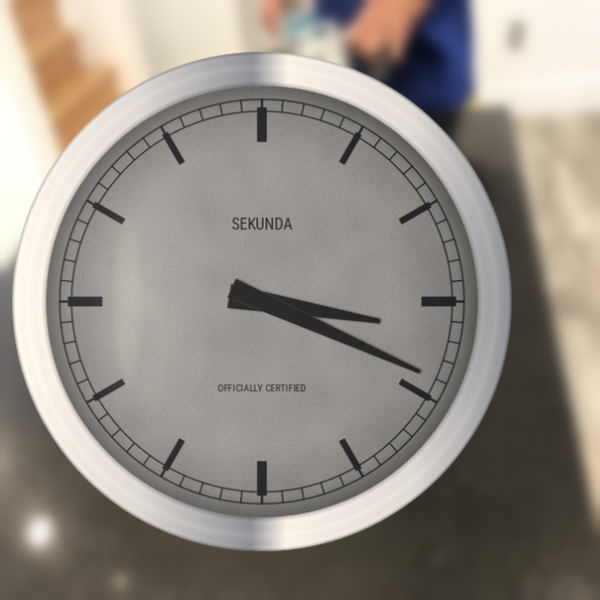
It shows {"hour": 3, "minute": 19}
